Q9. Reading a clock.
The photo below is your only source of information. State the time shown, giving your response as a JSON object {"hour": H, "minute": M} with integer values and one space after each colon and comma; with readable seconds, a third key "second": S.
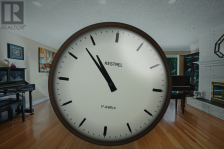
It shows {"hour": 10, "minute": 53}
